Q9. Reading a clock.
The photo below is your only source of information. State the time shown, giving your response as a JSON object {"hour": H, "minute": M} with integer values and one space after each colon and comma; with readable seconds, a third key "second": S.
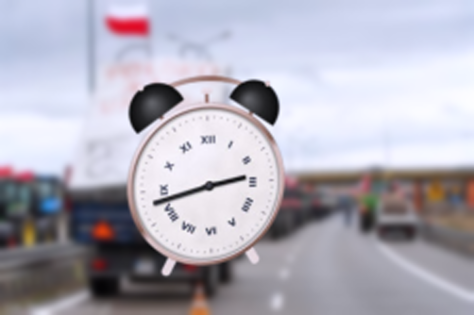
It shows {"hour": 2, "minute": 43}
